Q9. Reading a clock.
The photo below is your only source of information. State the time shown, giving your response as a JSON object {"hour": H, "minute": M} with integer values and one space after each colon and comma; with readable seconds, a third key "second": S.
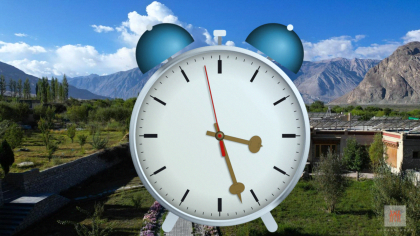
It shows {"hour": 3, "minute": 26, "second": 58}
